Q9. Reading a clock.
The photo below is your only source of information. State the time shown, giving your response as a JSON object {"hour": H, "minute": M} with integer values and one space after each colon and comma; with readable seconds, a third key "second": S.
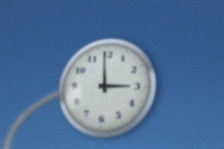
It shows {"hour": 2, "minute": 59}
